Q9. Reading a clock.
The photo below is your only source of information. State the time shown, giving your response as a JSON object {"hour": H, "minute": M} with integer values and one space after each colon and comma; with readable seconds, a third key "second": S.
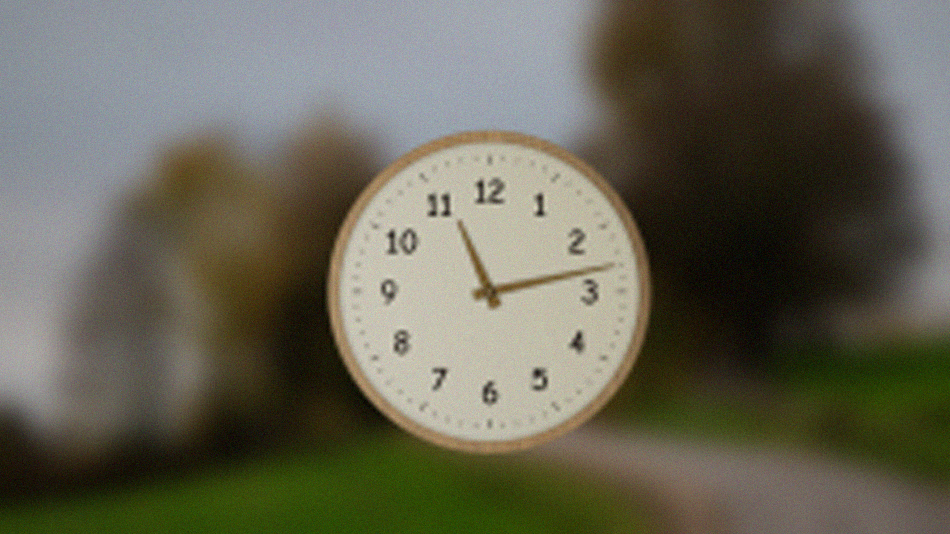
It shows {"hour": 11, "minute": 13}
